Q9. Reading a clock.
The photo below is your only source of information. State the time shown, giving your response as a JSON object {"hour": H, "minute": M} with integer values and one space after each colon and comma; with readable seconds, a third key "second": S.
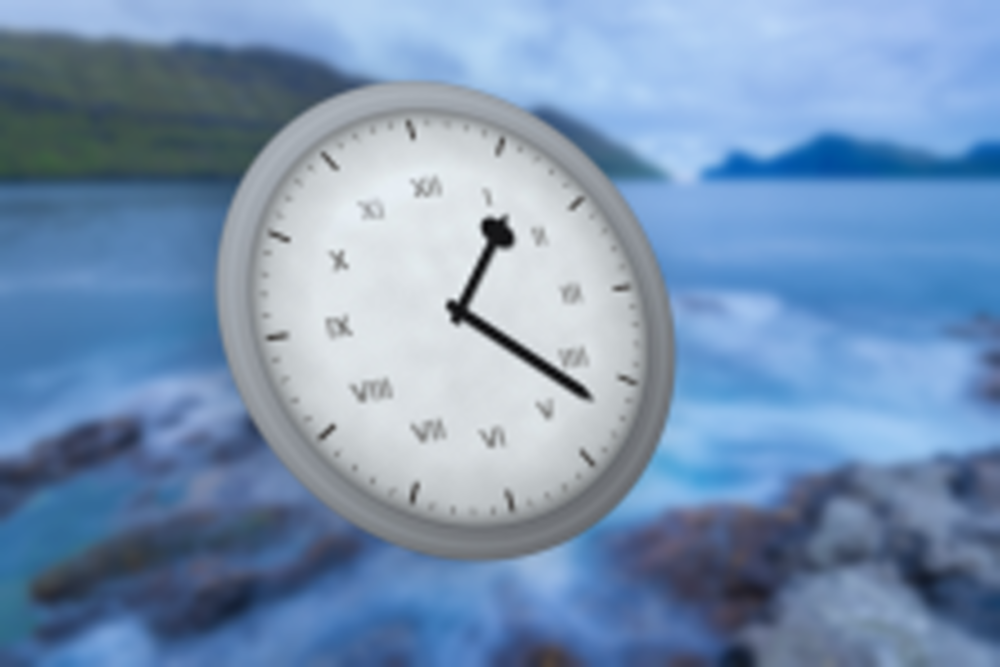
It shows {"hour": 1, "minute": 22}
